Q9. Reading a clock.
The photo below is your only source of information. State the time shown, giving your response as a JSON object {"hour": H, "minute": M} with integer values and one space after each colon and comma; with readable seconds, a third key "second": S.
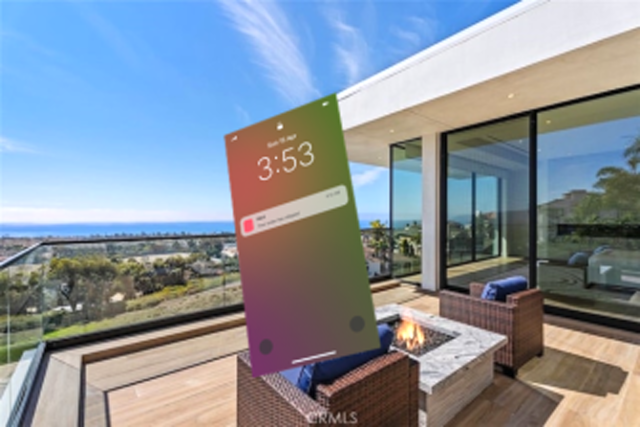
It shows {"hour": 3, "minute": 53}
